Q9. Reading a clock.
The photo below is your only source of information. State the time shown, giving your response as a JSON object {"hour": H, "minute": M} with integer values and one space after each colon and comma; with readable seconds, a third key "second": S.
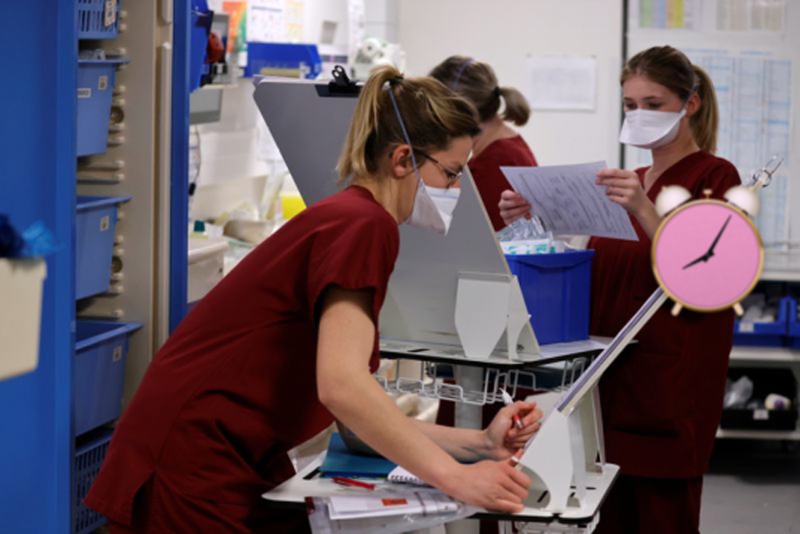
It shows {"hour": 8, "minute": 5}
